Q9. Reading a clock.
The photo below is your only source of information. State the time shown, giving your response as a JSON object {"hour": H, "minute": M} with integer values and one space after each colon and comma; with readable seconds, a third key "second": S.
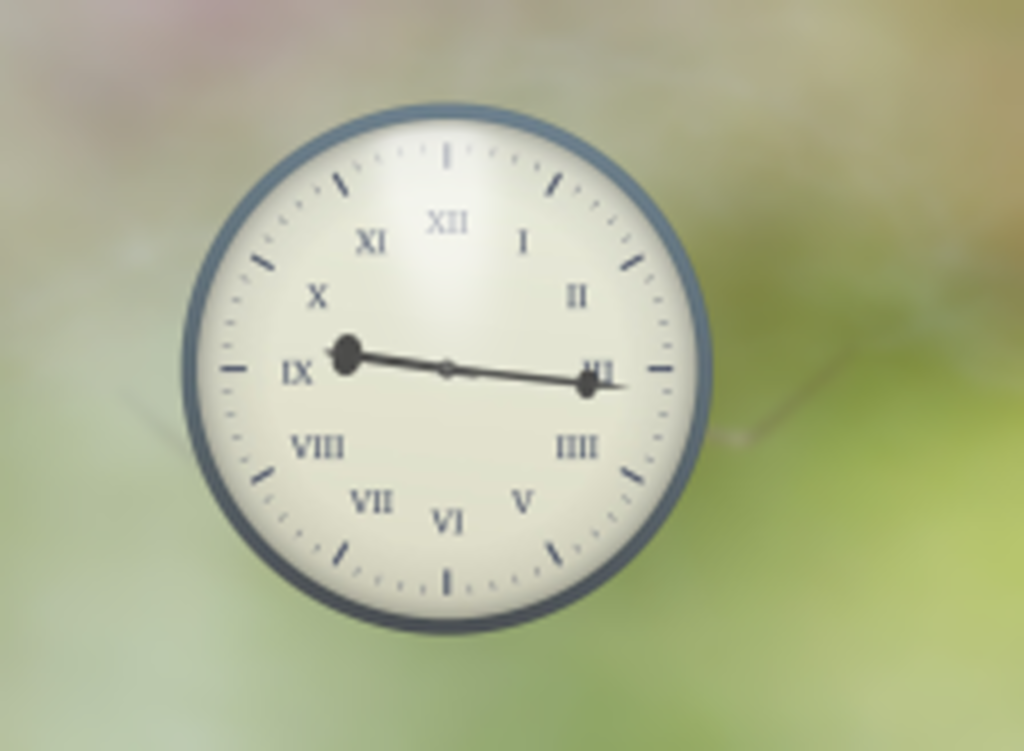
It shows {"hour": 9, "minute": 16}
